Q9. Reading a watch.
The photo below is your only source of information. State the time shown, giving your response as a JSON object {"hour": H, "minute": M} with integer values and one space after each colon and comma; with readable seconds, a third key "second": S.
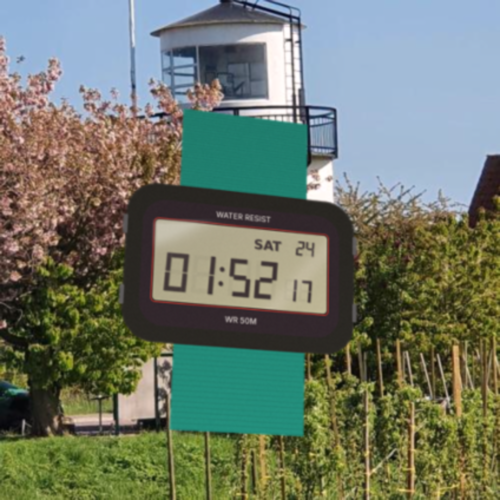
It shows {"hour": 1, "minute": 52, "second": 17}
